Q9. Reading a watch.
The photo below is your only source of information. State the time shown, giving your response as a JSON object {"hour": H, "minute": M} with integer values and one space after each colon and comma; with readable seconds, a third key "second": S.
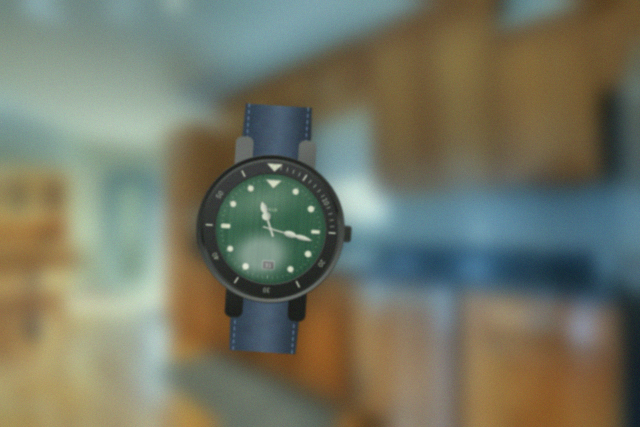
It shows {"hour": 11, "minute": 17}
